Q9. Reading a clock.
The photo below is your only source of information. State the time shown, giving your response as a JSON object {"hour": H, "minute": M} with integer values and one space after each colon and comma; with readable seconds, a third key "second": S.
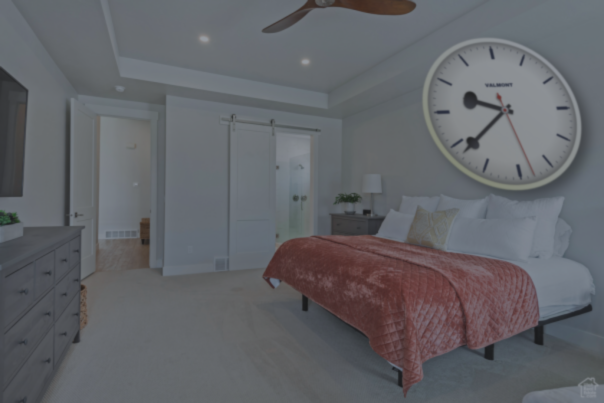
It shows {"hour": 9, "minute": 38, "second": 28}
